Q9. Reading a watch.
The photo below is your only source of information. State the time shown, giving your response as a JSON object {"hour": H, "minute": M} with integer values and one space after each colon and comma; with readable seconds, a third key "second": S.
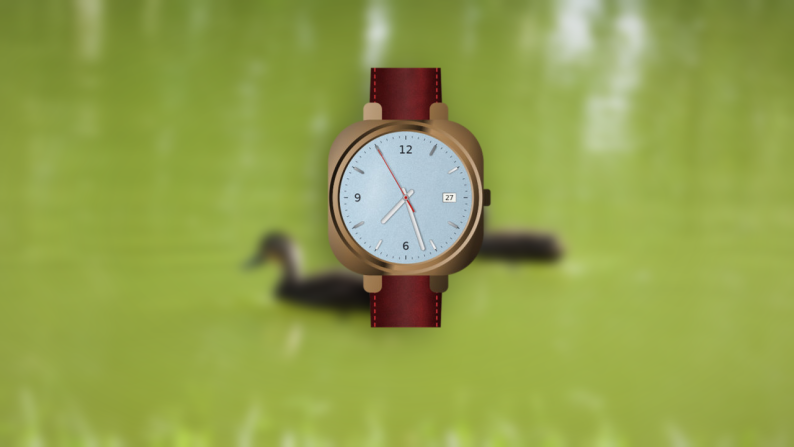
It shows {"hour": 7, "minute": 26, "second": 55}
